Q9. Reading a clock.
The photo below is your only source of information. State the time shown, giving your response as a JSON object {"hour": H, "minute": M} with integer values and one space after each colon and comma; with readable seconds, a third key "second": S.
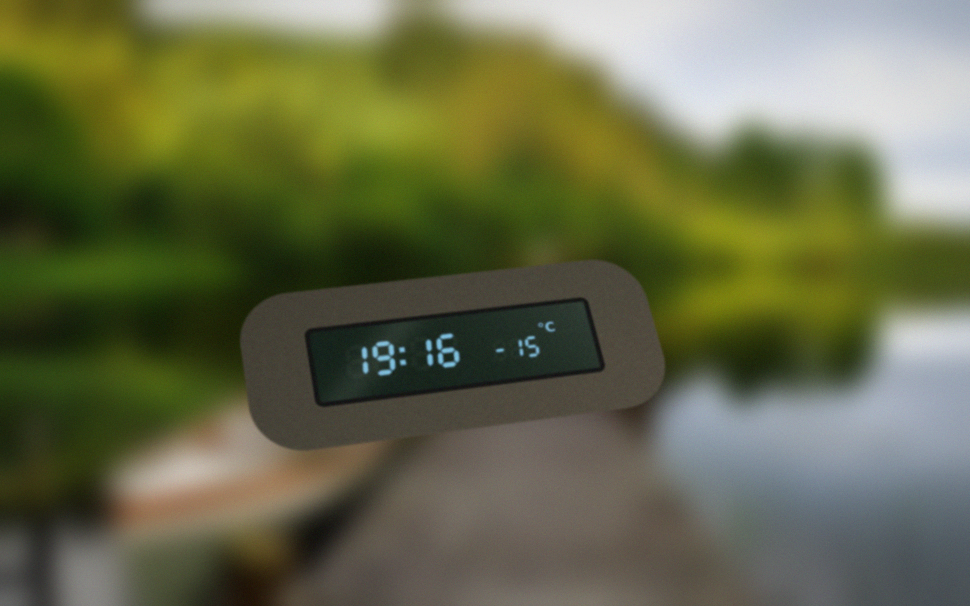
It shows {"hour": 19, "minute": 16}
